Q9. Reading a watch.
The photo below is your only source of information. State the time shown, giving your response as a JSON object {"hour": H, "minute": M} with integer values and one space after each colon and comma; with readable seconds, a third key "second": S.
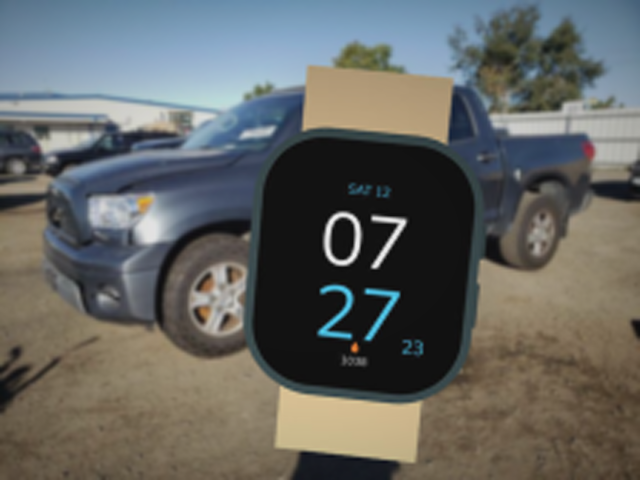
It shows {"hour": 7, "minute": 27}
